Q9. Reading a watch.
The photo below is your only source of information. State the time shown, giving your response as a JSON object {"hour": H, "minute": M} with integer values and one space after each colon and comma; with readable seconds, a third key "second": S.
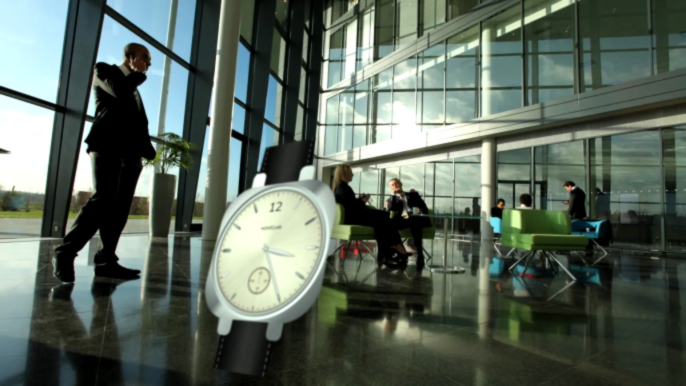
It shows {"hour": 3, "minute": 25}
